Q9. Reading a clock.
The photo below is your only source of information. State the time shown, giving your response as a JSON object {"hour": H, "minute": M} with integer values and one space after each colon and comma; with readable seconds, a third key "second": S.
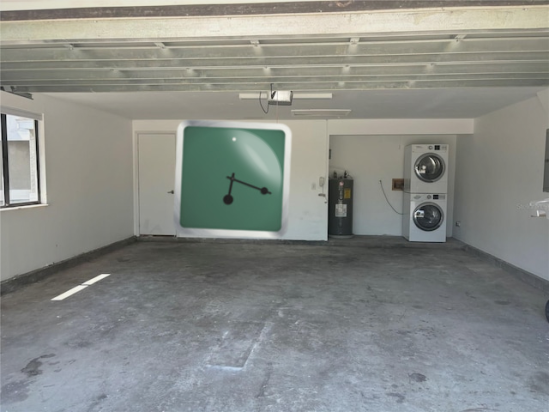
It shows {"hour": 6, "minute": 18}
